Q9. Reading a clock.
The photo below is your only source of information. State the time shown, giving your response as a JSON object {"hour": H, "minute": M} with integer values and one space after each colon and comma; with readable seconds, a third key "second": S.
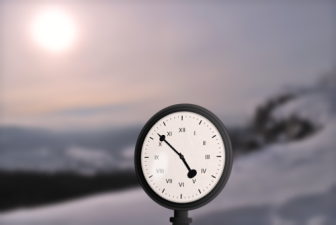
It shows {"hour": 4, "minute": 52}
